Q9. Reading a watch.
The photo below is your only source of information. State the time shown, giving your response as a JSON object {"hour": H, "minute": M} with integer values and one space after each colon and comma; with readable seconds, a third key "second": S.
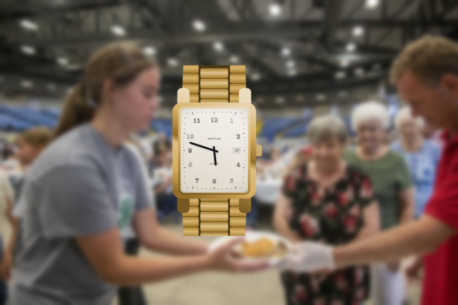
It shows {"hour": 5, "minute": 48}
